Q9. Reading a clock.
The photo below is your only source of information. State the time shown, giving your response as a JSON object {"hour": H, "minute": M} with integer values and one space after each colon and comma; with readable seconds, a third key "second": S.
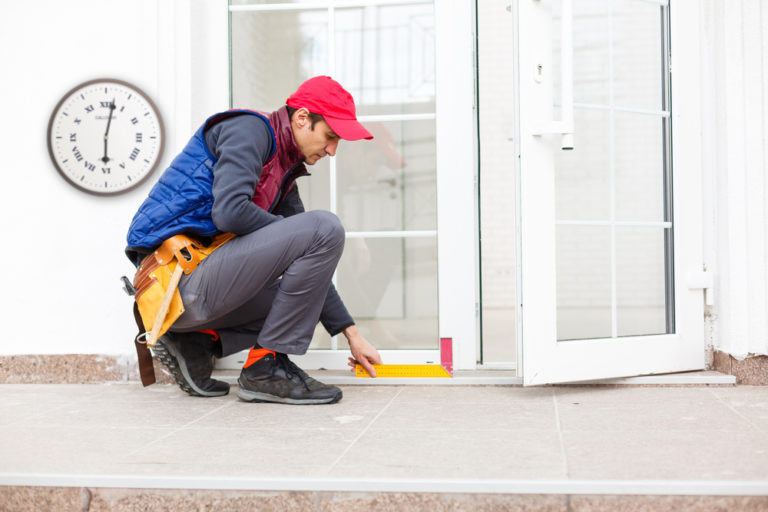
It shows {"hour": 6, "minute": 2}
